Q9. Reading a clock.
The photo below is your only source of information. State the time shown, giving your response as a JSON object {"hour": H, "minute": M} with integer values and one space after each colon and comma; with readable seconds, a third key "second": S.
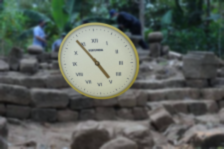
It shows {"hour": 4, "minute": 54}
